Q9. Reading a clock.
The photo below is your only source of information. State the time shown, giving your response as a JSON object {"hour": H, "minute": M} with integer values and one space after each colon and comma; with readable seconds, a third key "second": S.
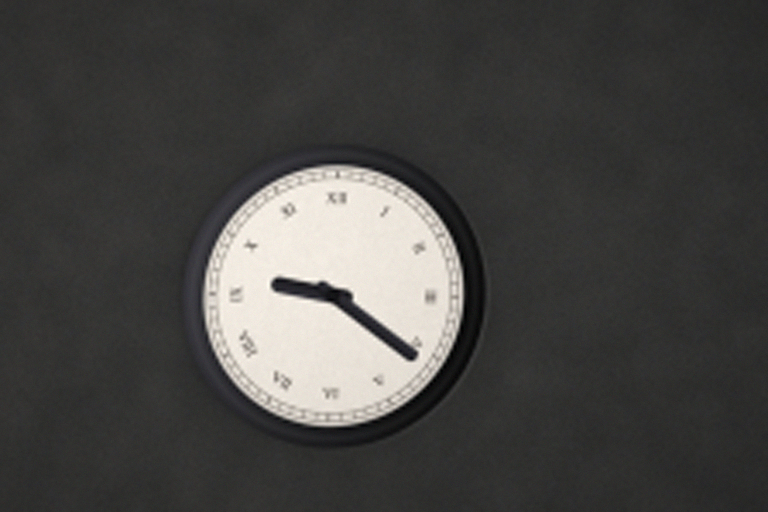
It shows {"hour": 9, "minute": 21}
